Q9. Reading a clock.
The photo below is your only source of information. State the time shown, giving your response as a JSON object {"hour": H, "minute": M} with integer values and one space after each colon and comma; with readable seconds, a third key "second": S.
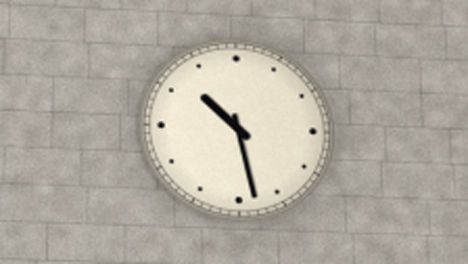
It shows {"hour": 10, "minute": 28}
